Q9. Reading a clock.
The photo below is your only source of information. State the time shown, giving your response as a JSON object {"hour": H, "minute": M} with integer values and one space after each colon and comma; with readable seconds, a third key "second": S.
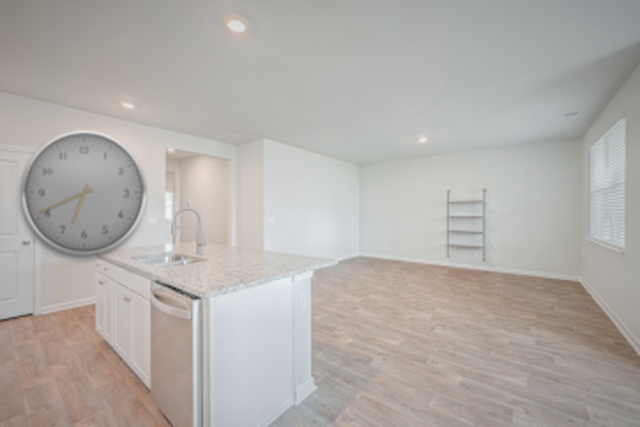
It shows {"hour": 6, "minute": 41}
